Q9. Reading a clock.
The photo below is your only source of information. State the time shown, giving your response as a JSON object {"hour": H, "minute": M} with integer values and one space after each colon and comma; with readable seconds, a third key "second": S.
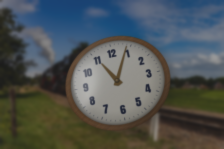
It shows {"hour": 11, "minute": 4}
